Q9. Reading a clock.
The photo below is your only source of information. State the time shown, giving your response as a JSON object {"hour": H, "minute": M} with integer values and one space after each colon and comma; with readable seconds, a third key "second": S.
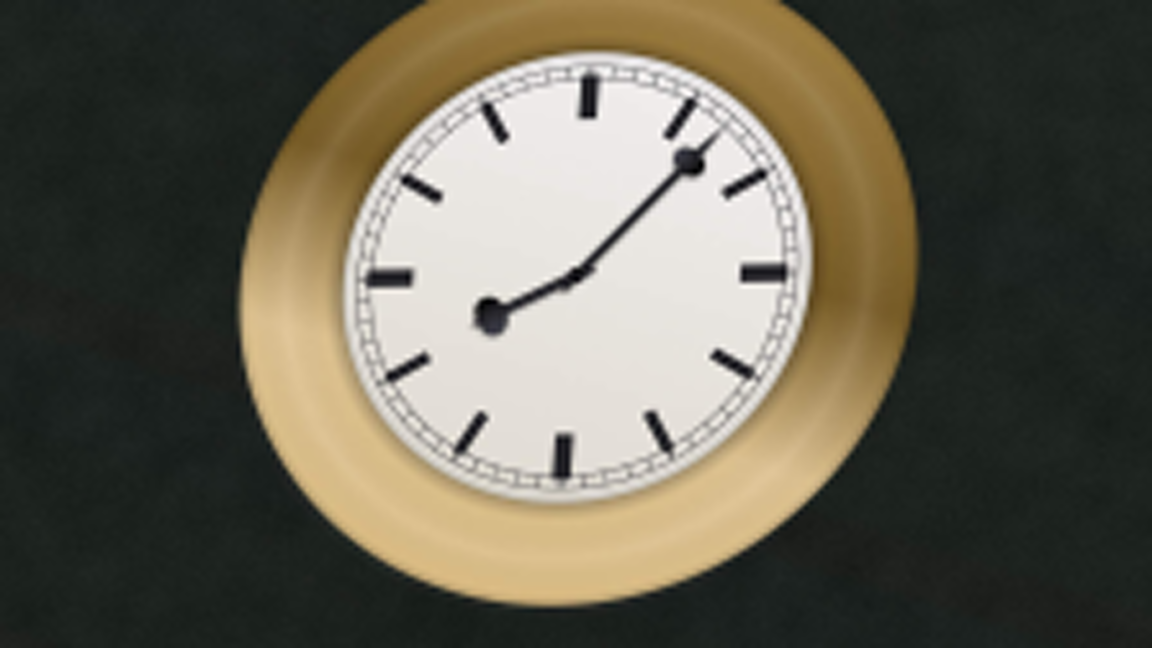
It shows {"hour": 8, "minute": 7}
